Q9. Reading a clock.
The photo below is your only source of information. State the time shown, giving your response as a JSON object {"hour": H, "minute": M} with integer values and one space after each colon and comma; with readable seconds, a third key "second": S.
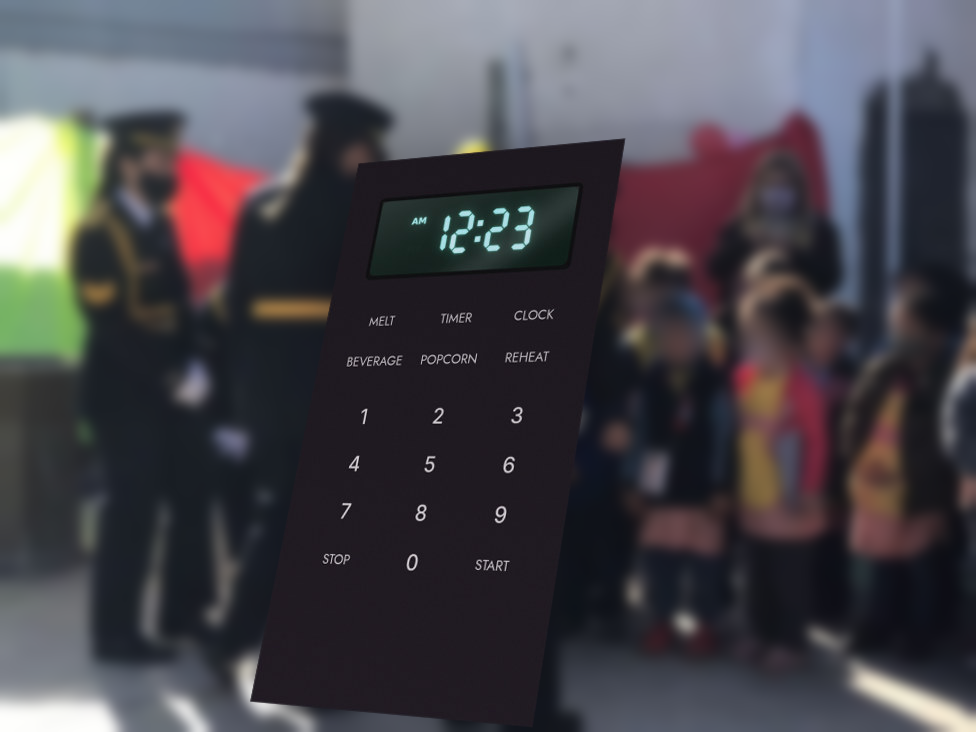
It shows {"hour": 12, "minute": 23}
